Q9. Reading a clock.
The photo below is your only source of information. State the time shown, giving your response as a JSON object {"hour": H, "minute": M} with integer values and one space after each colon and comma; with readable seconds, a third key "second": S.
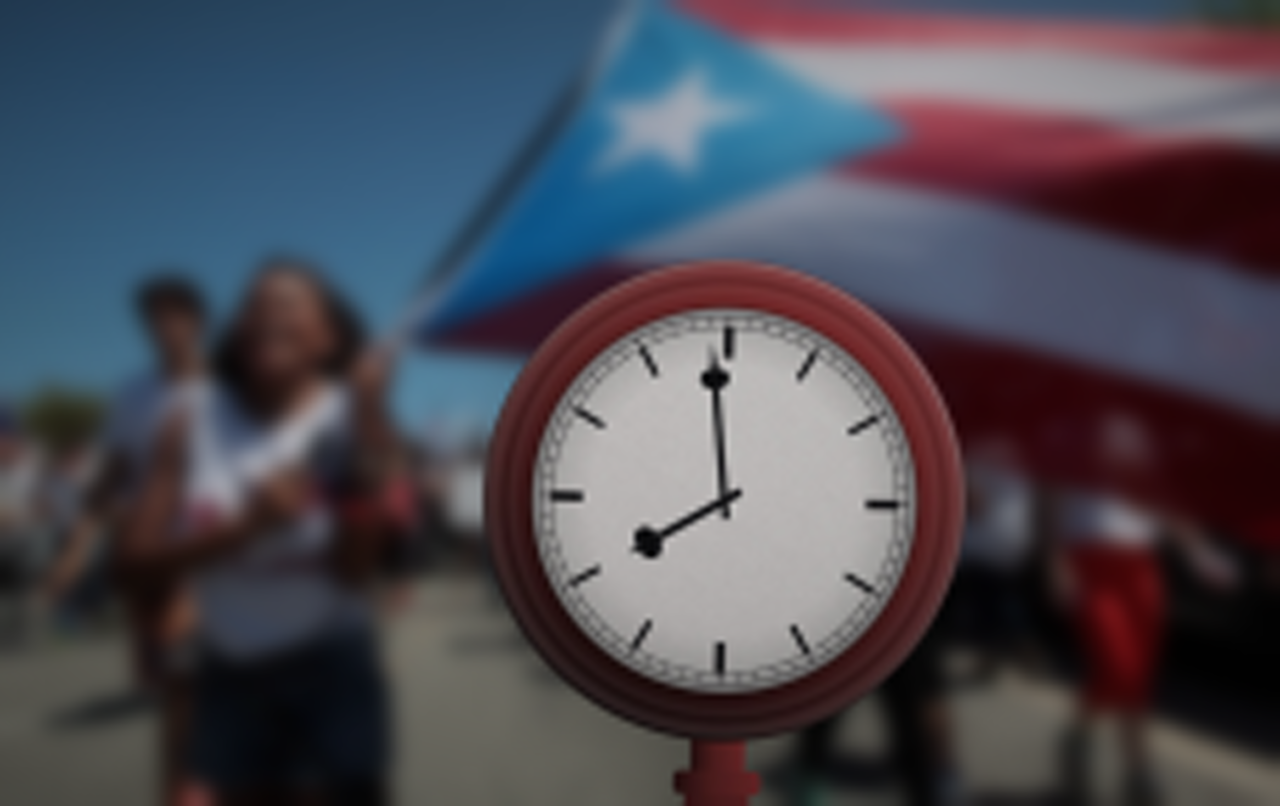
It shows {"hour": 7, "minute": 59}
